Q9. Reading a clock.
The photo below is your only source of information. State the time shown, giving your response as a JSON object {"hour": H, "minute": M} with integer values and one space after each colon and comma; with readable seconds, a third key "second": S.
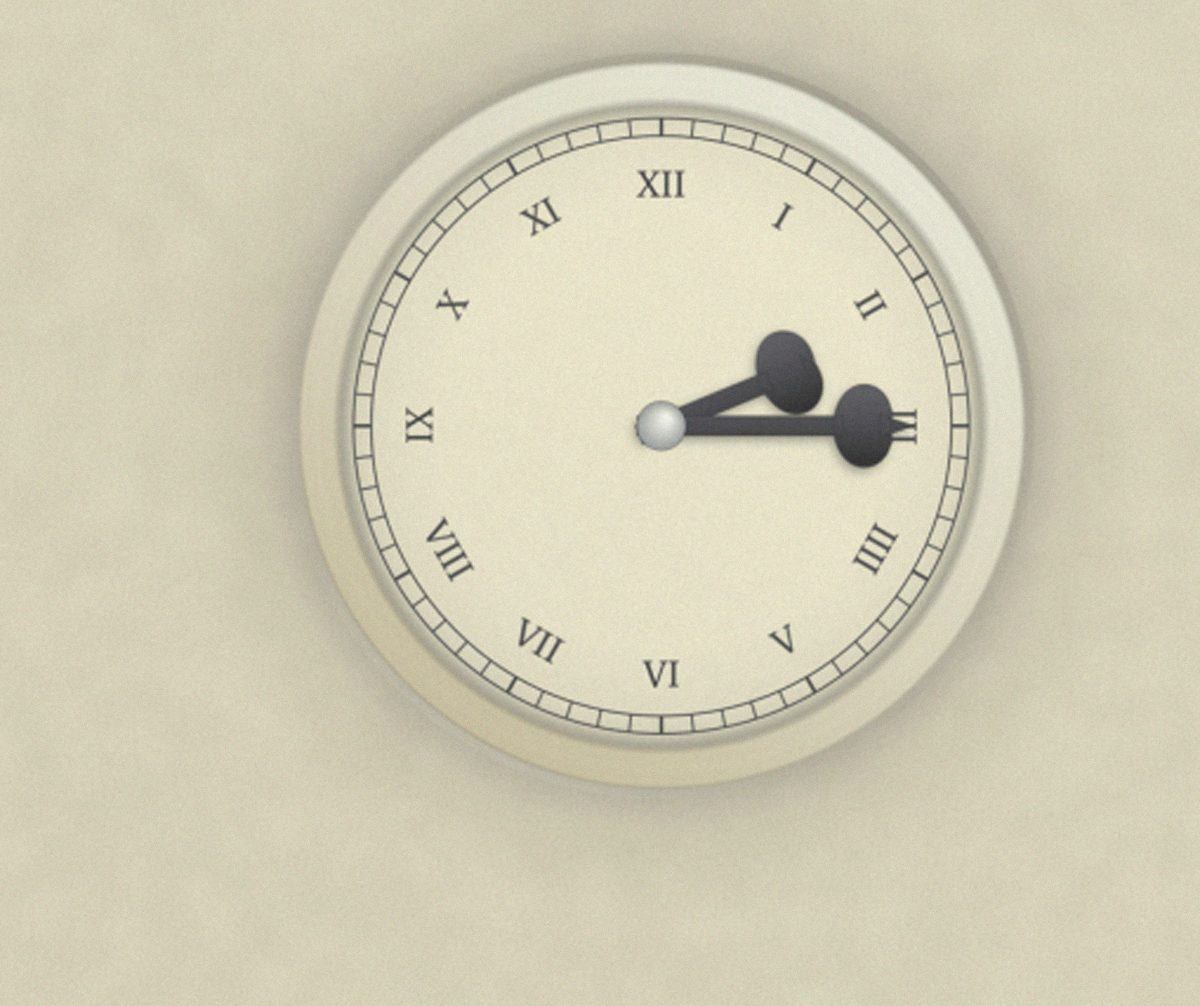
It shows {"hour": 2, "minute": 15}
